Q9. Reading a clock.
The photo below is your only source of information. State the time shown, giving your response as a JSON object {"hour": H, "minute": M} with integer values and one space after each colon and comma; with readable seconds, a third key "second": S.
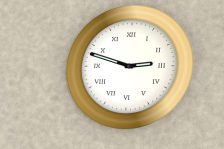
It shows {"hour": 2, "minute": 48}
